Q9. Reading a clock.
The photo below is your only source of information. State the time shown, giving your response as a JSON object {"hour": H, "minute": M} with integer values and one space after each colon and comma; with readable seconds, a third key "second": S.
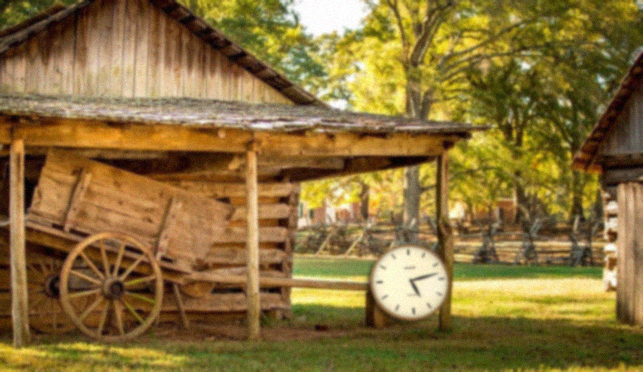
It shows {"hour": 5, "minute": 13}
